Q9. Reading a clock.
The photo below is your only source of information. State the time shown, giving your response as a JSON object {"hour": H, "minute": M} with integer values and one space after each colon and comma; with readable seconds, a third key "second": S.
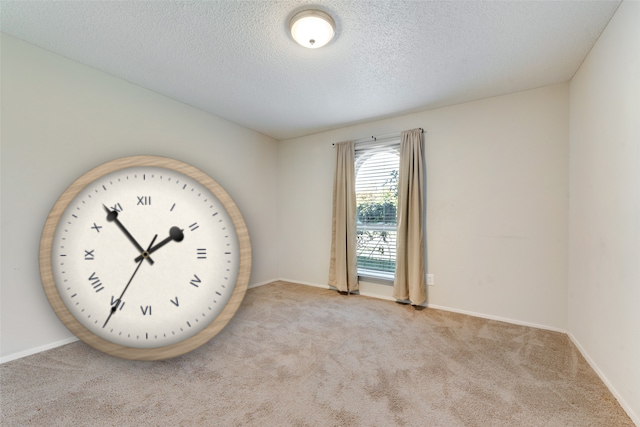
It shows {"hour": 1, "minute": 53, "second": 35}
